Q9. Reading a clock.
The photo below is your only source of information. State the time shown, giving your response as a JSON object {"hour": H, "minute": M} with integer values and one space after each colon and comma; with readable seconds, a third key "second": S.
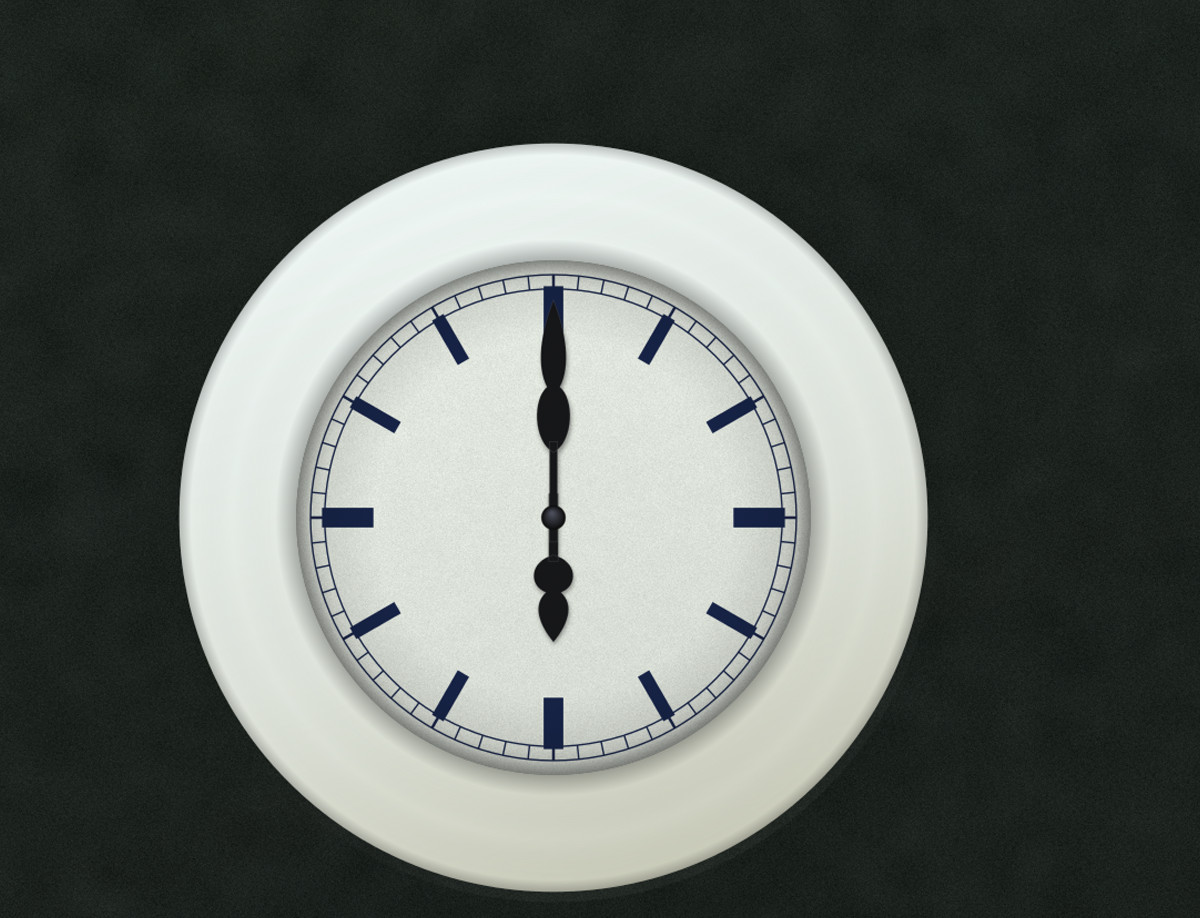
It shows {"hour": 6, "minute": 0}
